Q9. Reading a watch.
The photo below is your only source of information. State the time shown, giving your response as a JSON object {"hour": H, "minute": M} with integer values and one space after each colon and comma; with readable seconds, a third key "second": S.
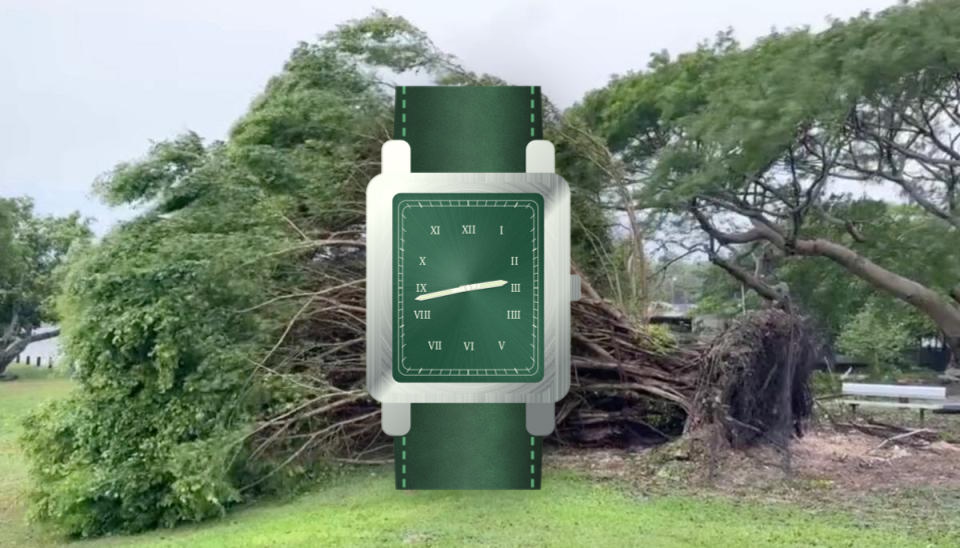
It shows {"hour": 2, "minute": 43}
